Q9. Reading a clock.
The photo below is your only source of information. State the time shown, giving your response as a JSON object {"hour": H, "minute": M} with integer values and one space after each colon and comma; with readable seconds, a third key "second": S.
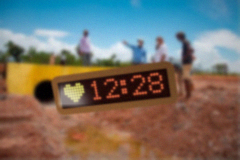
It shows {"hour": 12, "minute": 28}
